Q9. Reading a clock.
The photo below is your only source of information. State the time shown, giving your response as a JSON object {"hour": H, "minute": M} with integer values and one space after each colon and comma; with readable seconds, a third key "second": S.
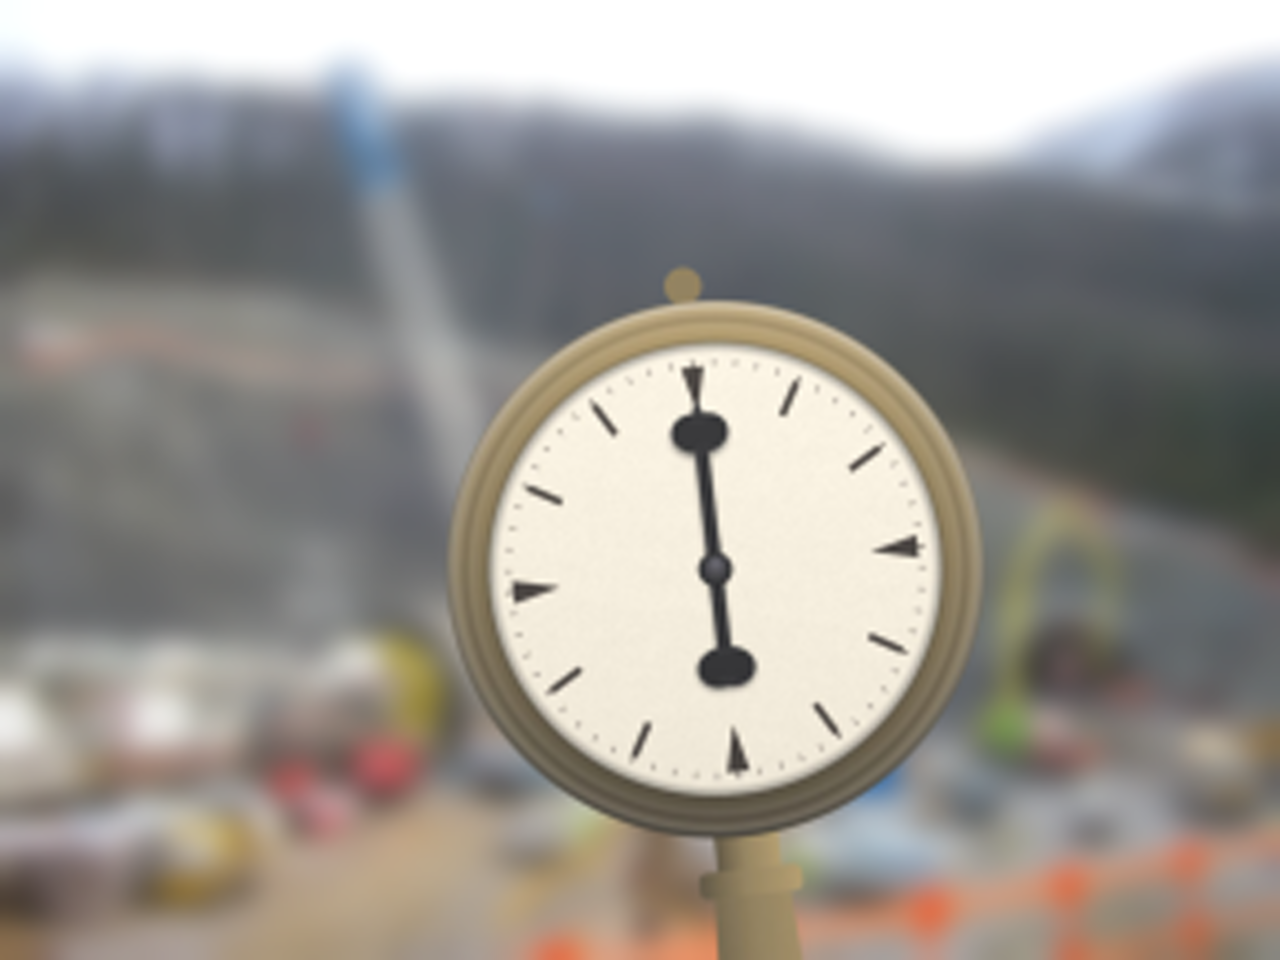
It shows {"hour": 6, "minute": 0}
